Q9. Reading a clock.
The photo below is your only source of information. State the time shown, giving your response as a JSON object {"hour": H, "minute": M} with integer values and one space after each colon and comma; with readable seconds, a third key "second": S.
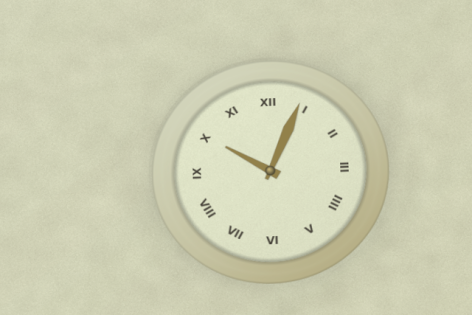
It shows {"hour": 10, "minute": 4}
